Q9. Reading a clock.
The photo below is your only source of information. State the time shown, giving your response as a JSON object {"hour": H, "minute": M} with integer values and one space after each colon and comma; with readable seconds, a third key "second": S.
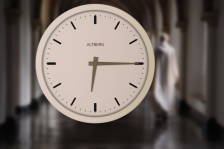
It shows {"hour": 6, "minute": 15}
